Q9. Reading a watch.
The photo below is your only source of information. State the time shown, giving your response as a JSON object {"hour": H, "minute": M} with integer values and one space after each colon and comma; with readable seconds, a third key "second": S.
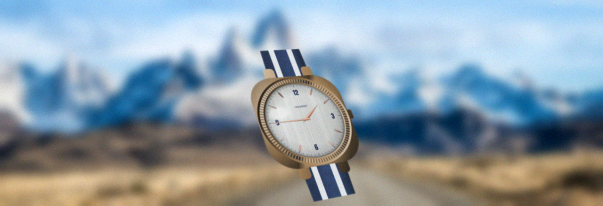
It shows {"hour": 1, "minute": 45}
